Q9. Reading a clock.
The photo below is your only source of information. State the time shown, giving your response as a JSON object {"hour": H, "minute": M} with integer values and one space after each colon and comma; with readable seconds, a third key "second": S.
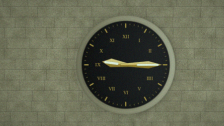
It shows {"hour": 9, "minute": 15}
